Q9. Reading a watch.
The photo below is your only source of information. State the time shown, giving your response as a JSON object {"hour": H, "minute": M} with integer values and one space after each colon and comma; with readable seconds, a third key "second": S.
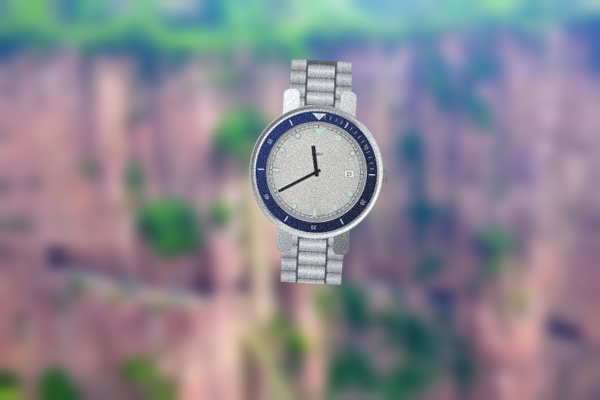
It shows {"hour": 11, "minute": 40}
